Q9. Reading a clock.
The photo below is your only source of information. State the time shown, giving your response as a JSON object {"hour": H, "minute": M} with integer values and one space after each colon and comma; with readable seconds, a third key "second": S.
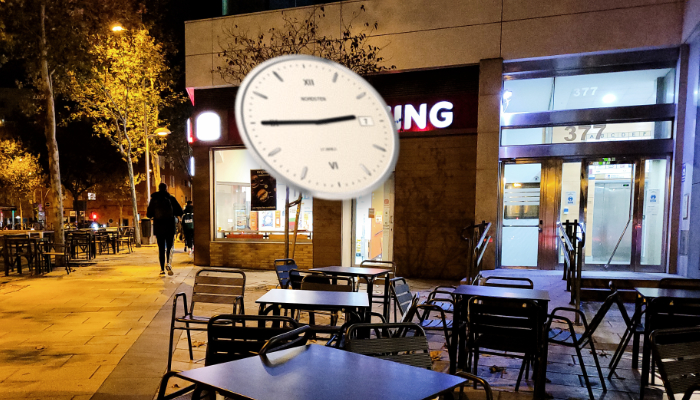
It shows {"hour": 2, "minute": 45}
